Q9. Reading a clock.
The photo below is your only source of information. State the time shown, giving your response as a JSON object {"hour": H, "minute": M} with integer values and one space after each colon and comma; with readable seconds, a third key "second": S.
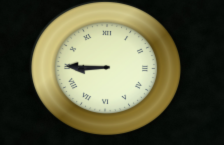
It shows {"hour": 8, "minute": 45}
